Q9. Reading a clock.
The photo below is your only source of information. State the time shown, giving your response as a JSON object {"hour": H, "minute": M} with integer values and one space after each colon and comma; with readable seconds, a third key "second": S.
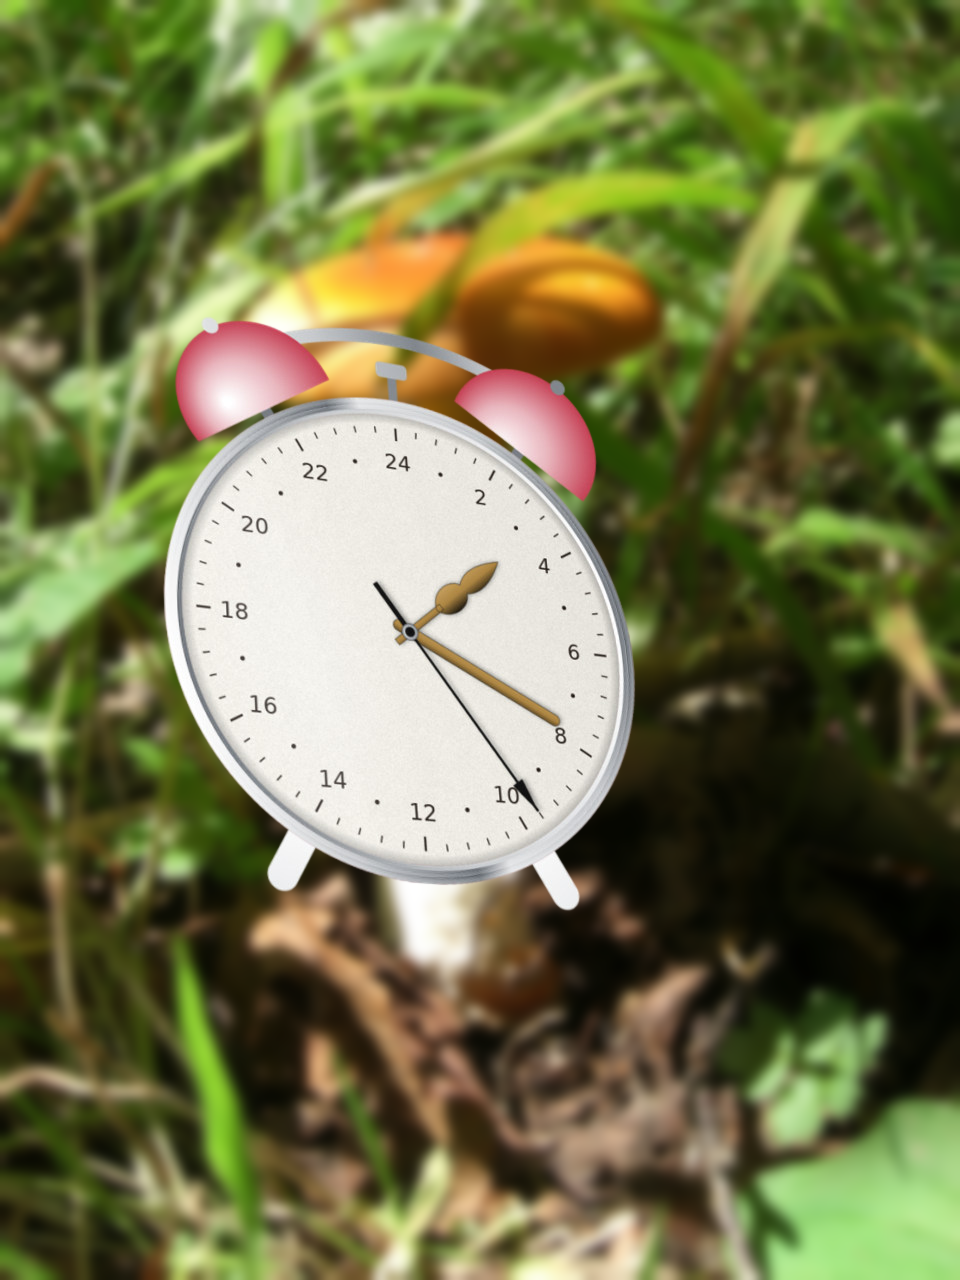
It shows {"hour": 3, "minute": 19, "second": 24}
